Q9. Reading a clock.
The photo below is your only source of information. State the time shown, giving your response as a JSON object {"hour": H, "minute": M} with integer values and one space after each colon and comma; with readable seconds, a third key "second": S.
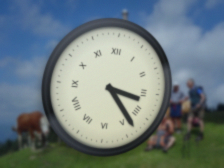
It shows {"hour": 3, "minute": 23}
